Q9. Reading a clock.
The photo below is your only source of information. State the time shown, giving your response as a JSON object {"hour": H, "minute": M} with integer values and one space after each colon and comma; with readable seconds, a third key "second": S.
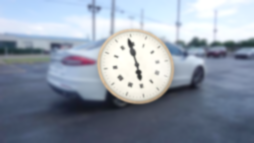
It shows {"hour": 5, "minute": 59}
